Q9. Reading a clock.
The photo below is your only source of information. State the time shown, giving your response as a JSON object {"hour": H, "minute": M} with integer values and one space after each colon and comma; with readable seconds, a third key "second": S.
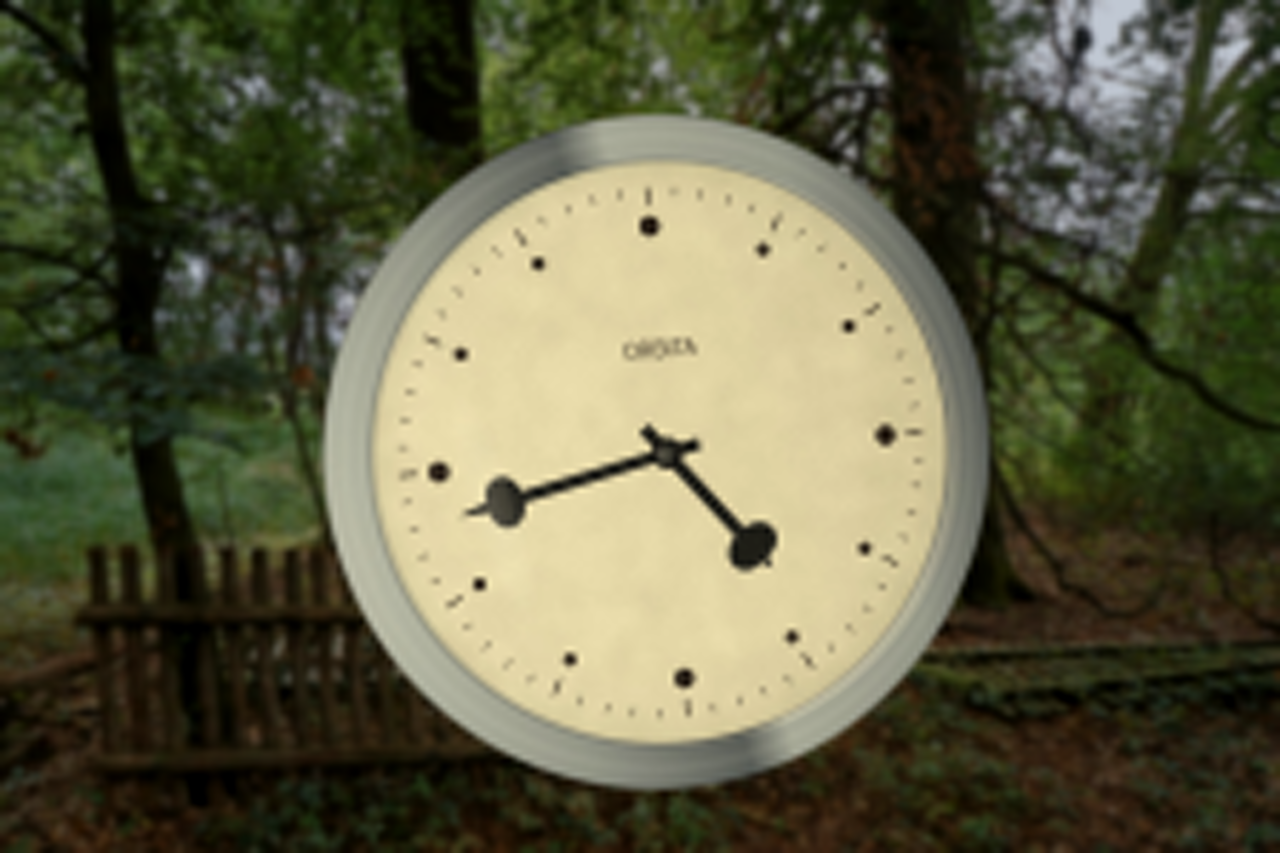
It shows {"hour": 4, "minute": 43}
